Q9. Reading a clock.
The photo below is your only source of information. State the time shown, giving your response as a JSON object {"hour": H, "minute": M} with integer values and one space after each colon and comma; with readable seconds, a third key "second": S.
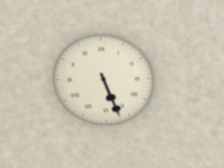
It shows {"hour": 5, "minute": 27}
